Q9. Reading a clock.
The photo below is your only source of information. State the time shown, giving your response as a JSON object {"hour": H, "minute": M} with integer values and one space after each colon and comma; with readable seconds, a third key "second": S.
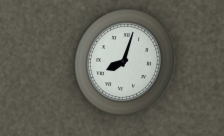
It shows {"hour": 8, "minute": 2}
